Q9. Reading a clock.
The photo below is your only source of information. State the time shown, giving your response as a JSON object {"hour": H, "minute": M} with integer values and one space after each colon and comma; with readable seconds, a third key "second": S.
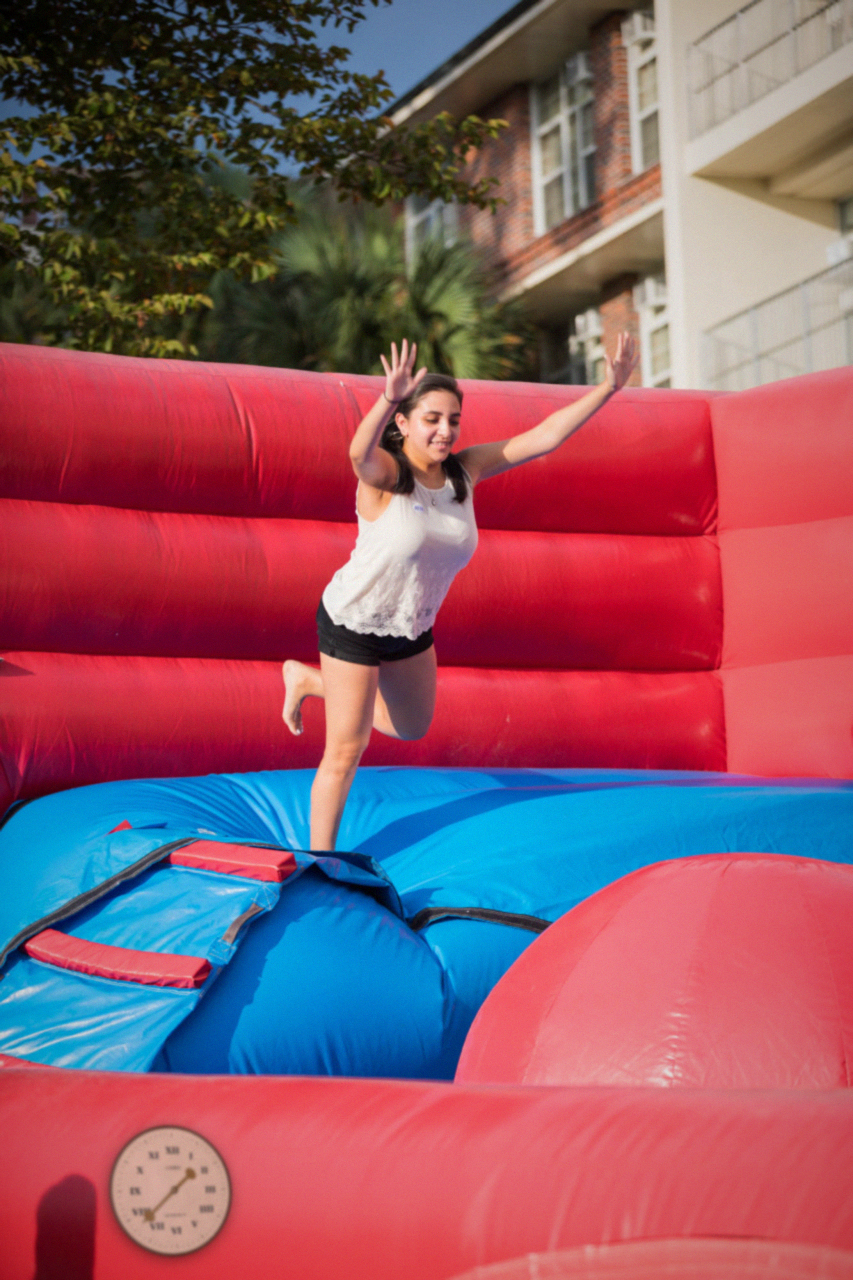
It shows {"hour": 1, "minute": 38}
